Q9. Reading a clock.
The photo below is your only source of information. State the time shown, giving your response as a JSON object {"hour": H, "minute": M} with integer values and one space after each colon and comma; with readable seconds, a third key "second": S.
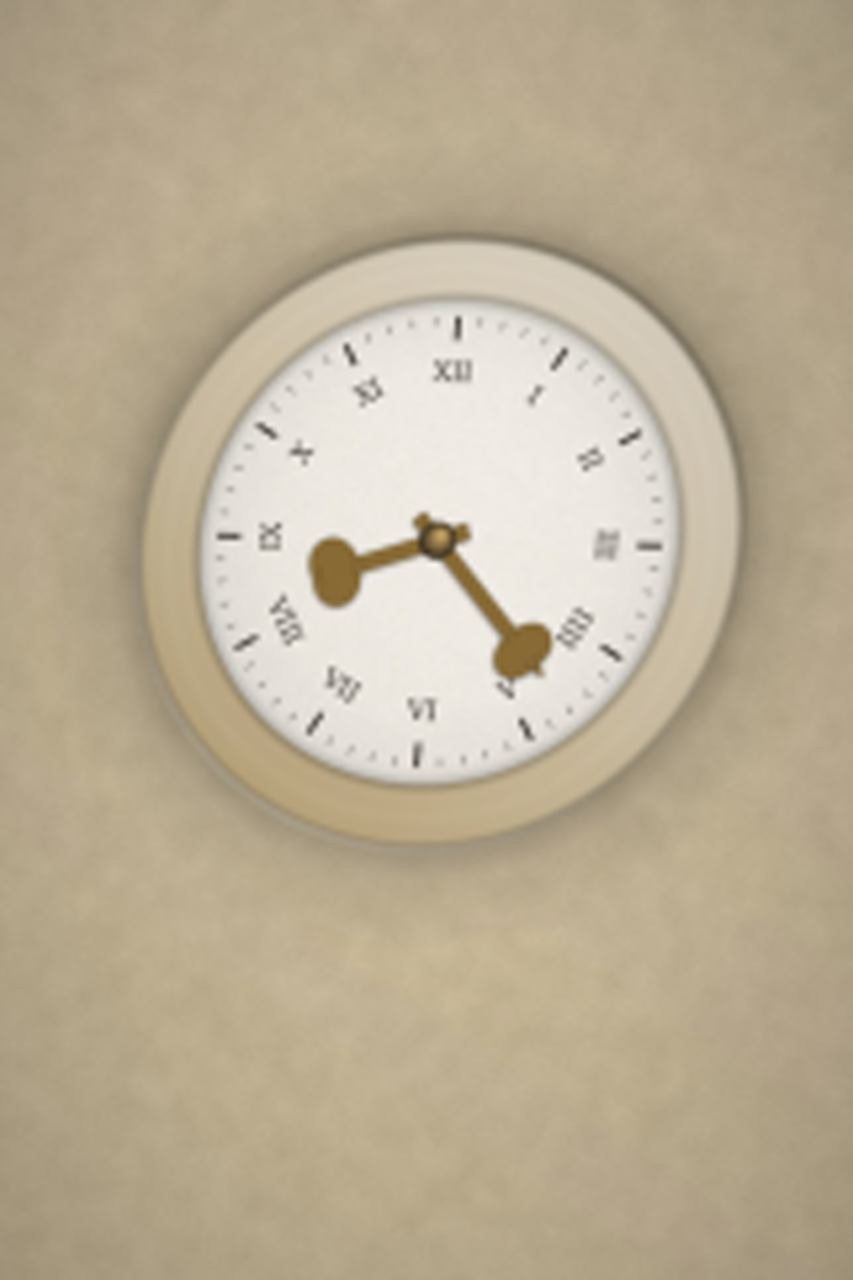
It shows {"hour": 8, "minute": 23}
